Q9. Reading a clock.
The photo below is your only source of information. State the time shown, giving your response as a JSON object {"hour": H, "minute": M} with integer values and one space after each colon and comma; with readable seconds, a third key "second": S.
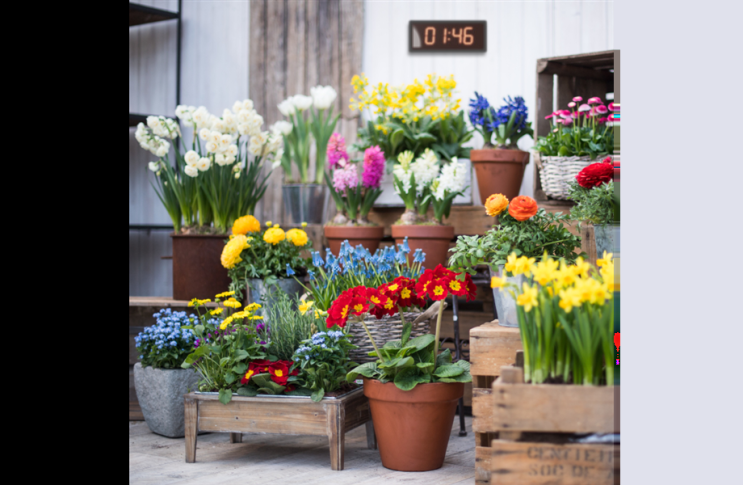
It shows {"hour": 1, "minute": 46}
